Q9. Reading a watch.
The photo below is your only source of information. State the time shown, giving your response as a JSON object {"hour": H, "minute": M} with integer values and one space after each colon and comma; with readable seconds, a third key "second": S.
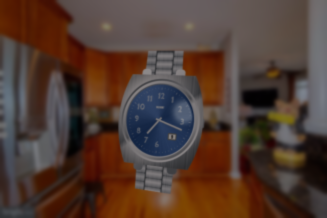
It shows {"hour": 7, "minute": 18}
